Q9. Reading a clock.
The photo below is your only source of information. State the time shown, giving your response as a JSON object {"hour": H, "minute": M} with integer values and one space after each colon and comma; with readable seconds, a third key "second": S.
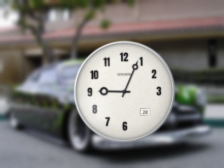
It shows {"hour": 9, "minute": 4}
